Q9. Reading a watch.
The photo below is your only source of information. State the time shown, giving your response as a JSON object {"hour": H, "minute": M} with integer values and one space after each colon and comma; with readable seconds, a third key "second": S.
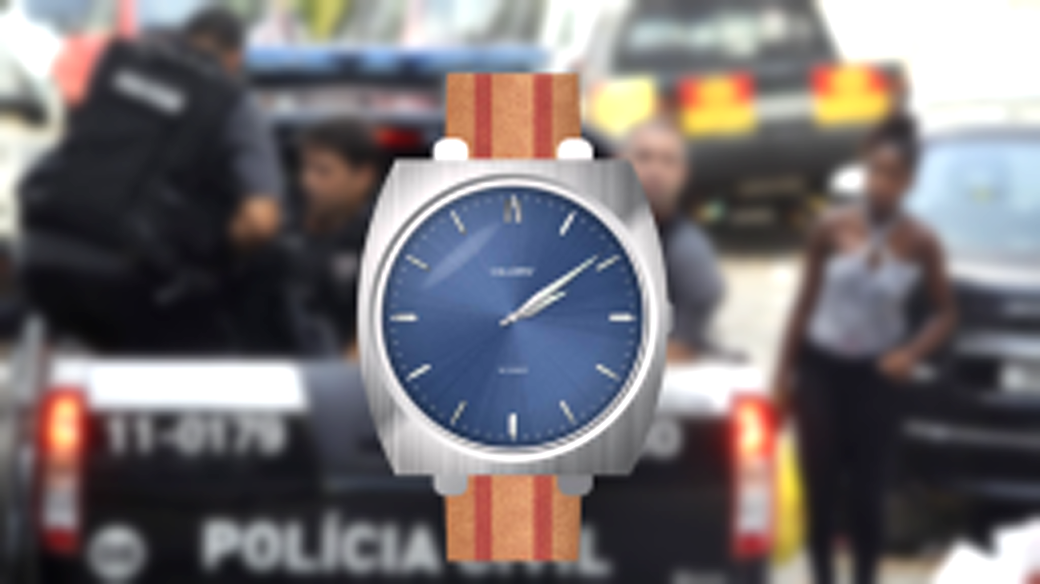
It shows {"hour": 2, "minute": 9}
